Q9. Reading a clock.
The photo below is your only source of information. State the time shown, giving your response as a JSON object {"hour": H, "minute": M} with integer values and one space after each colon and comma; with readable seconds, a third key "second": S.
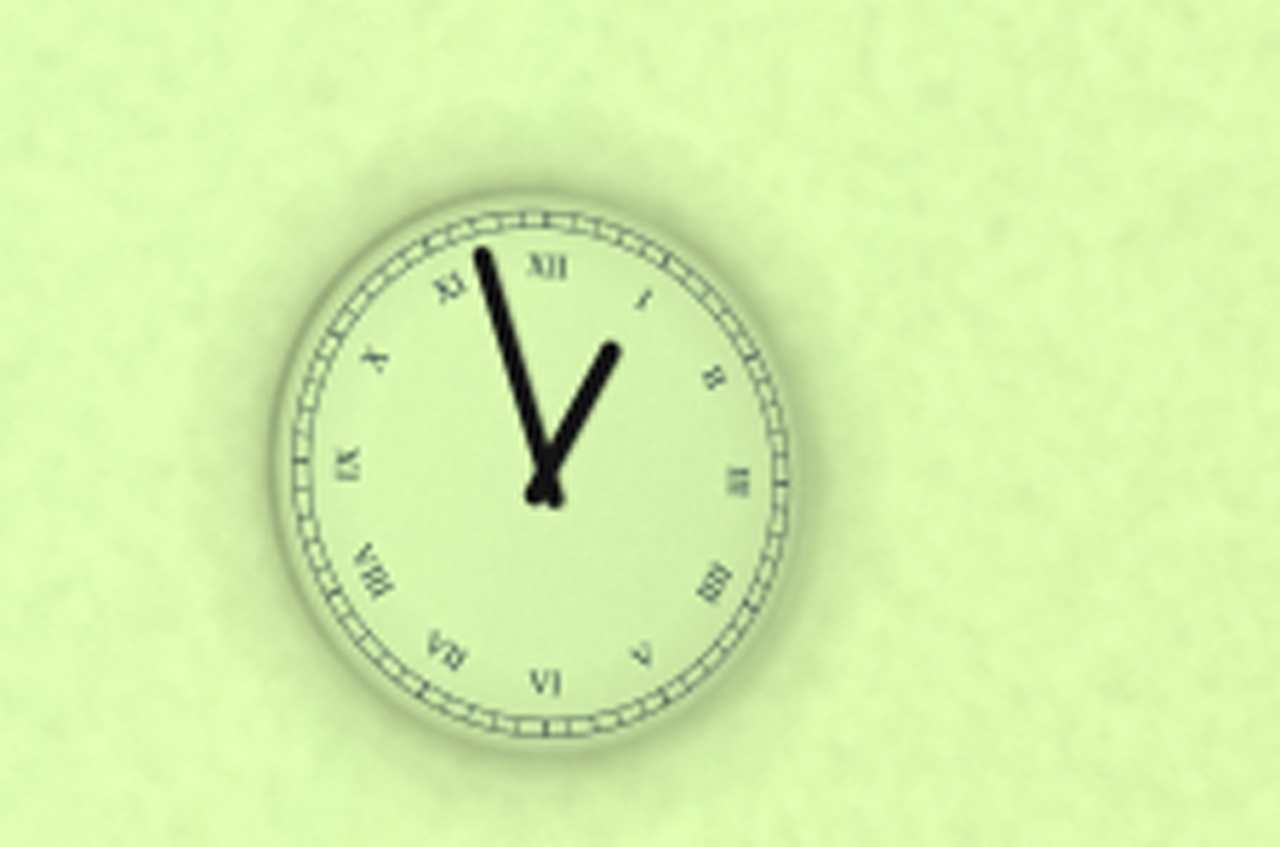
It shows {"hour": 12, "minute": 57}
